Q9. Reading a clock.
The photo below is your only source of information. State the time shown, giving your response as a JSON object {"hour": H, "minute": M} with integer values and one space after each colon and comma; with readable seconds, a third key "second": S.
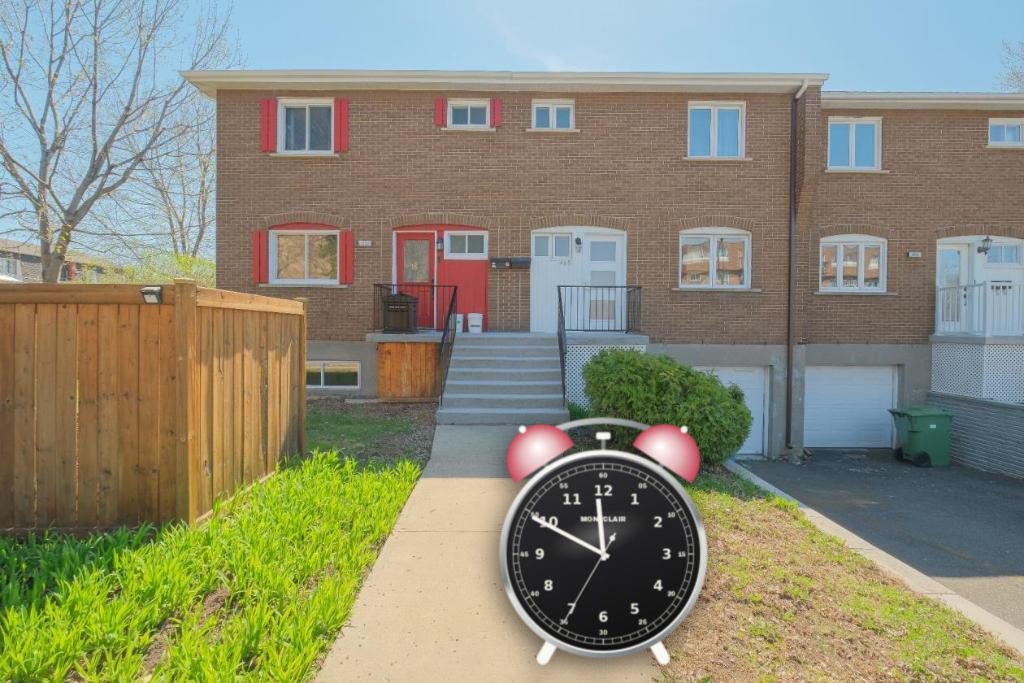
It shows {"hour": 11, "minute": 49, "second": 35}
